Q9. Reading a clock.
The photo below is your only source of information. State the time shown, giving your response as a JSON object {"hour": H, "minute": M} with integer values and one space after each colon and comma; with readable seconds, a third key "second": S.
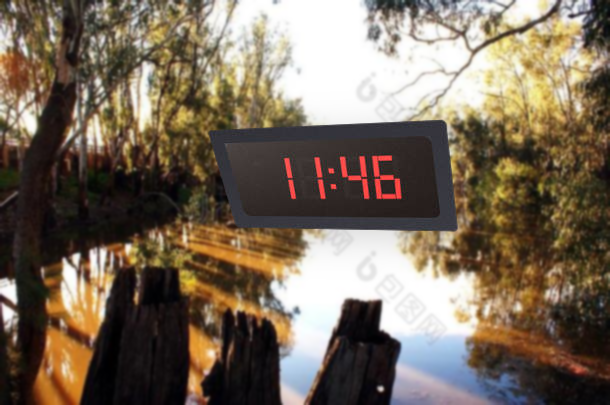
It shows {"hour": 11, "minute": 46}
